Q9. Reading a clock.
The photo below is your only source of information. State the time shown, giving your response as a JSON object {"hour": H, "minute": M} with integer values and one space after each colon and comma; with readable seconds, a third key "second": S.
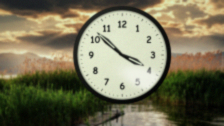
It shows {"hour": 3, "minute": 52}
